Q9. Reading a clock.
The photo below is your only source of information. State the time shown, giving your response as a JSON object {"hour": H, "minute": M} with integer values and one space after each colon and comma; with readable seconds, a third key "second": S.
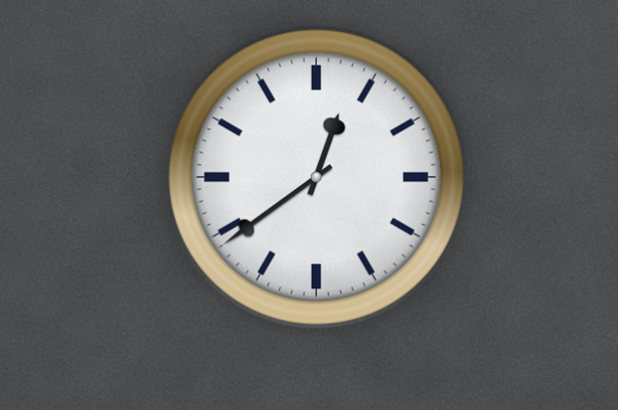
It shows {"hour": 12, "minute": 39}
